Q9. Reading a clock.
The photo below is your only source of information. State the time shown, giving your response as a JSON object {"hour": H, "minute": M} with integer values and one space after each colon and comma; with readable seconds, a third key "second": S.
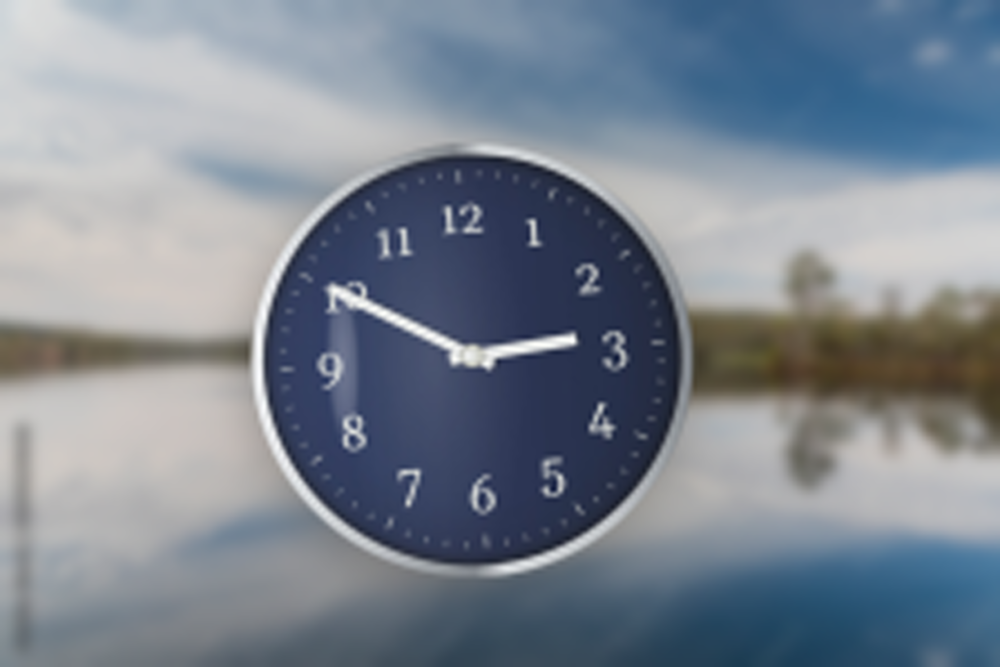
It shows {"hour": 2, "minute": 50}
